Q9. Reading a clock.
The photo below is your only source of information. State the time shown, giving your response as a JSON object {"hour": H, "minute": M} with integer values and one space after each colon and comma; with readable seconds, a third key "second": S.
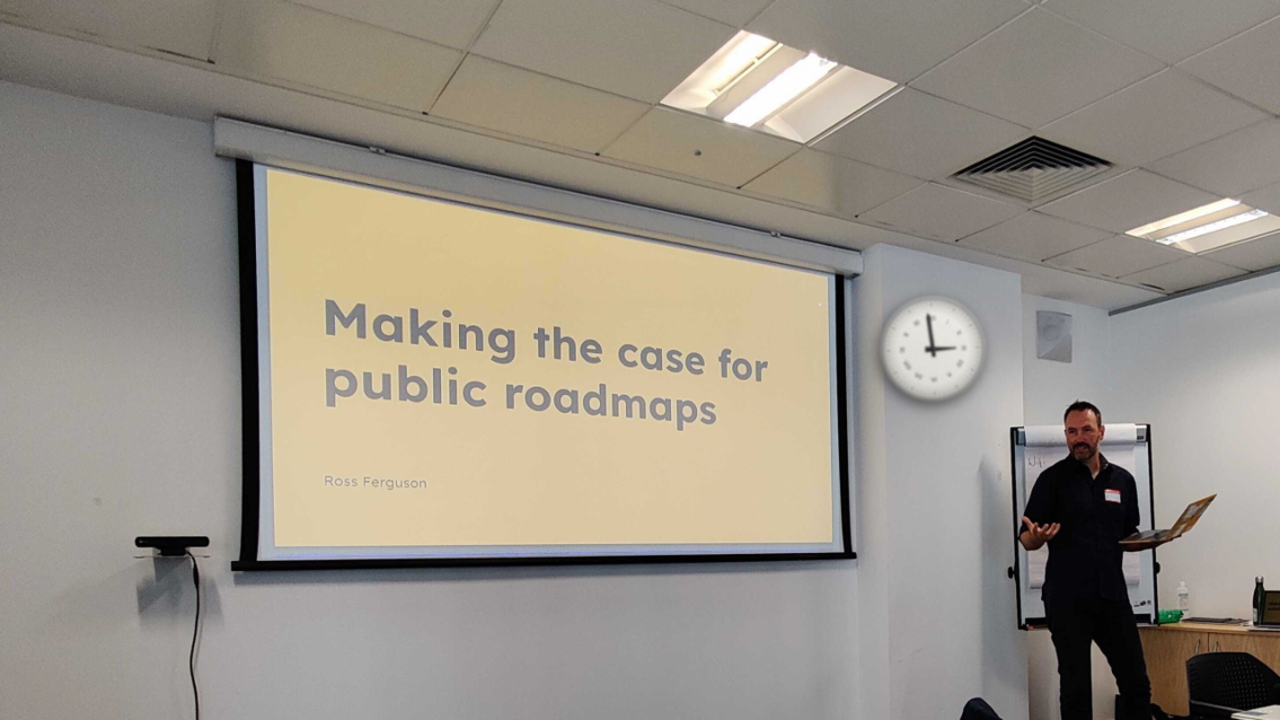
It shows {"hour": 2, "minute": 59}
